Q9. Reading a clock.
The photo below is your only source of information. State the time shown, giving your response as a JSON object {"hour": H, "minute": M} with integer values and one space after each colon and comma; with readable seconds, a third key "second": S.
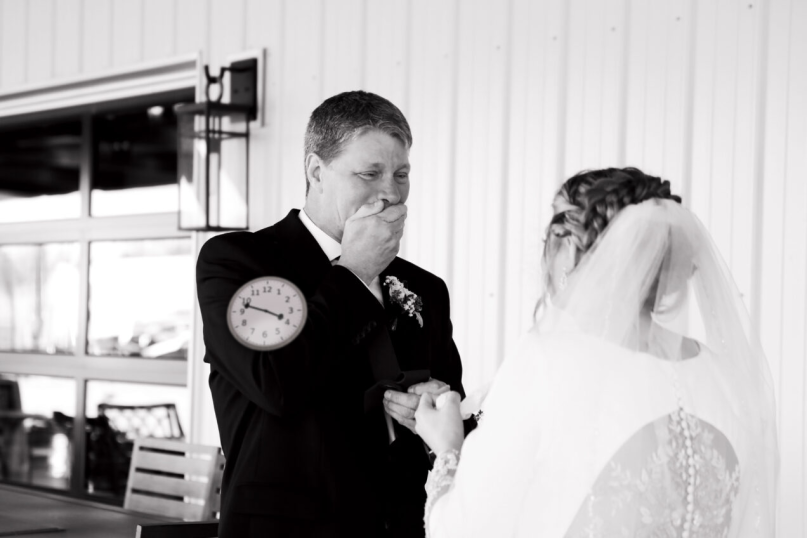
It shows {"hour": 3, "minute": 48}
